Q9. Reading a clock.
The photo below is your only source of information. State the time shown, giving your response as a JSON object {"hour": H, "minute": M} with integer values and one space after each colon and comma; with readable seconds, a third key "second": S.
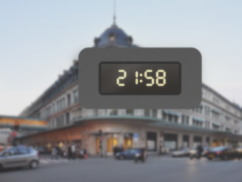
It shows {"hour": 21, "minute": 58}
